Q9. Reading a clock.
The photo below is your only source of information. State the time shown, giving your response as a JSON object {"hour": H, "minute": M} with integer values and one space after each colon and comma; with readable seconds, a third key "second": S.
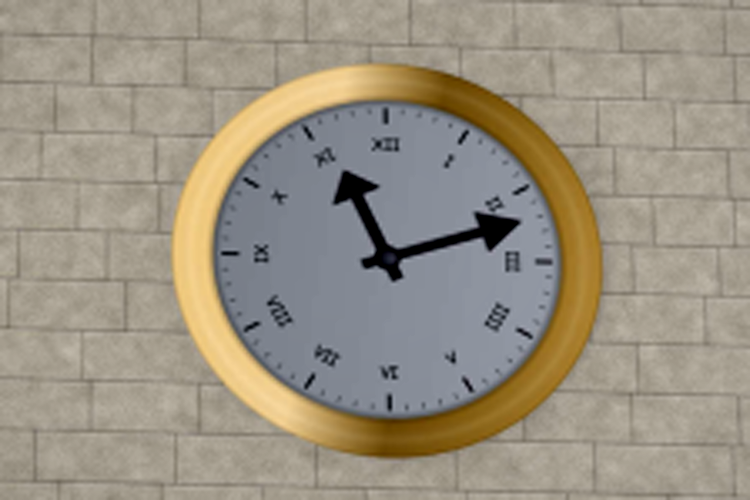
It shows {"hour": 11, "minute": 12}
